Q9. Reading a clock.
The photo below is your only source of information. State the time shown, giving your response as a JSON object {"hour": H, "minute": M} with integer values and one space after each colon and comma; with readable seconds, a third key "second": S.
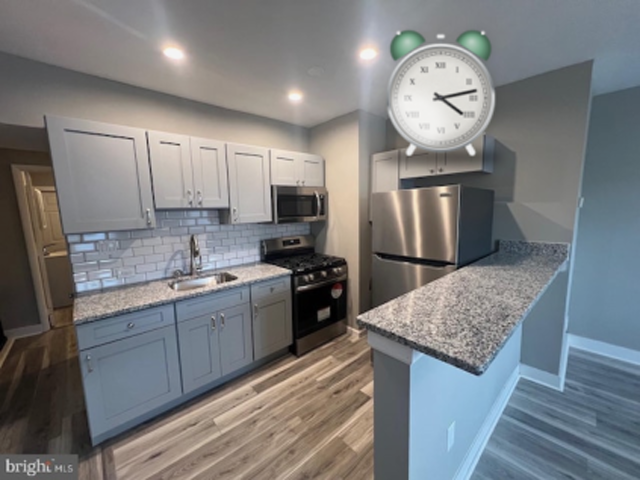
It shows {"hour": 4, "minute": 13}
